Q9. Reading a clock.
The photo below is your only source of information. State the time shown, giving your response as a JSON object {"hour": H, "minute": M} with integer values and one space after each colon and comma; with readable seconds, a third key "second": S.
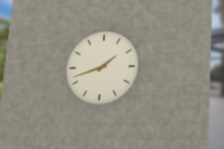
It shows {"hour": 1, "minute": 42}
